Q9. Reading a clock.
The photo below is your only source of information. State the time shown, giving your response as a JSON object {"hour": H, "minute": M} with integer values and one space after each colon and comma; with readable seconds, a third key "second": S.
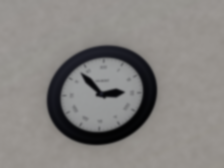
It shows {"hour": 2, "minute": 53}
